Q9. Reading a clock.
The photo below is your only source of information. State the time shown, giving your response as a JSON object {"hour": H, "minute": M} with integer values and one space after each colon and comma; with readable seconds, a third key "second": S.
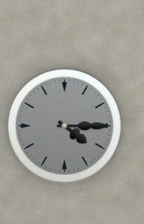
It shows {"hour": 4, "minute": 15}
